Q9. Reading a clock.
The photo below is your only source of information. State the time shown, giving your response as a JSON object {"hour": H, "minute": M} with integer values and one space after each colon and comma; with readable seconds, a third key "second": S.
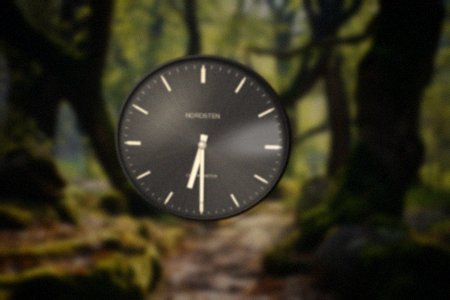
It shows {"hour": 6, "minute": 30}
